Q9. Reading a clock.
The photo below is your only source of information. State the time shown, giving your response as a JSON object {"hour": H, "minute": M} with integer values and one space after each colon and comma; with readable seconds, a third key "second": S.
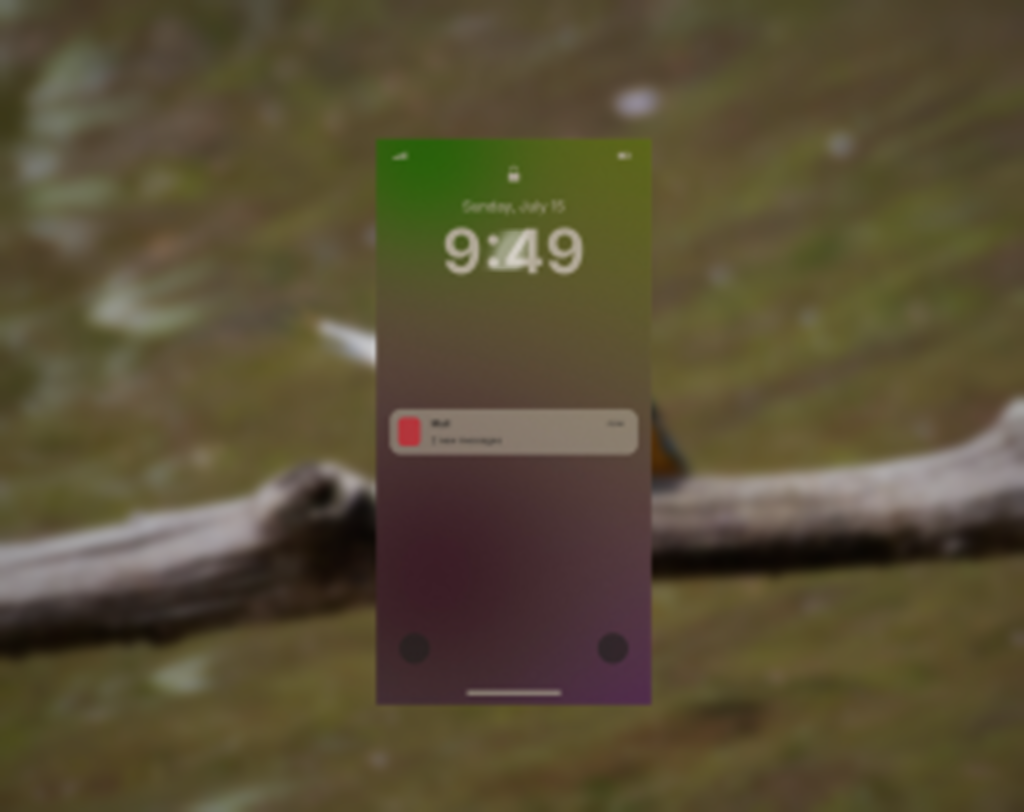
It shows {"hour": 9, "minute": 49}
